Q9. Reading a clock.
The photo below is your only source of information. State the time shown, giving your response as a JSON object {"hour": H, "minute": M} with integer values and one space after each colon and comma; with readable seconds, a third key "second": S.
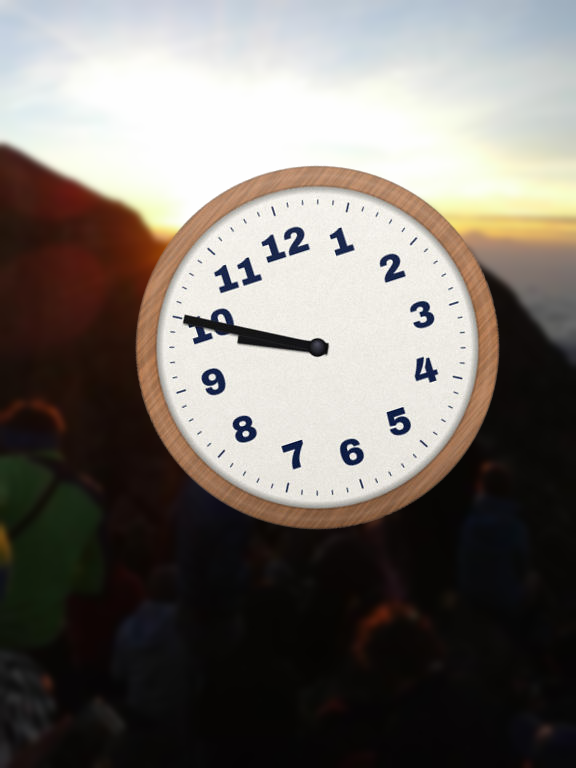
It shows {"hour": 9, "minute": 50}
